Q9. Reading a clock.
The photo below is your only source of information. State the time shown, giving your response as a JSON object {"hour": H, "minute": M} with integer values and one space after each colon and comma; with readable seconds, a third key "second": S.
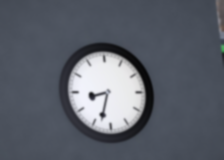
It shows {"hour": 8, "minute": 33}
